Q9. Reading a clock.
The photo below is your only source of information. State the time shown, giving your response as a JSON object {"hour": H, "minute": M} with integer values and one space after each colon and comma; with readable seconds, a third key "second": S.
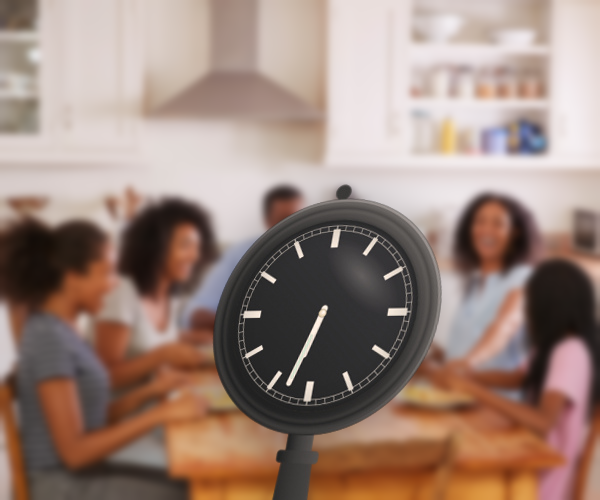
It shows {"hour": 6, "minute": 33}
